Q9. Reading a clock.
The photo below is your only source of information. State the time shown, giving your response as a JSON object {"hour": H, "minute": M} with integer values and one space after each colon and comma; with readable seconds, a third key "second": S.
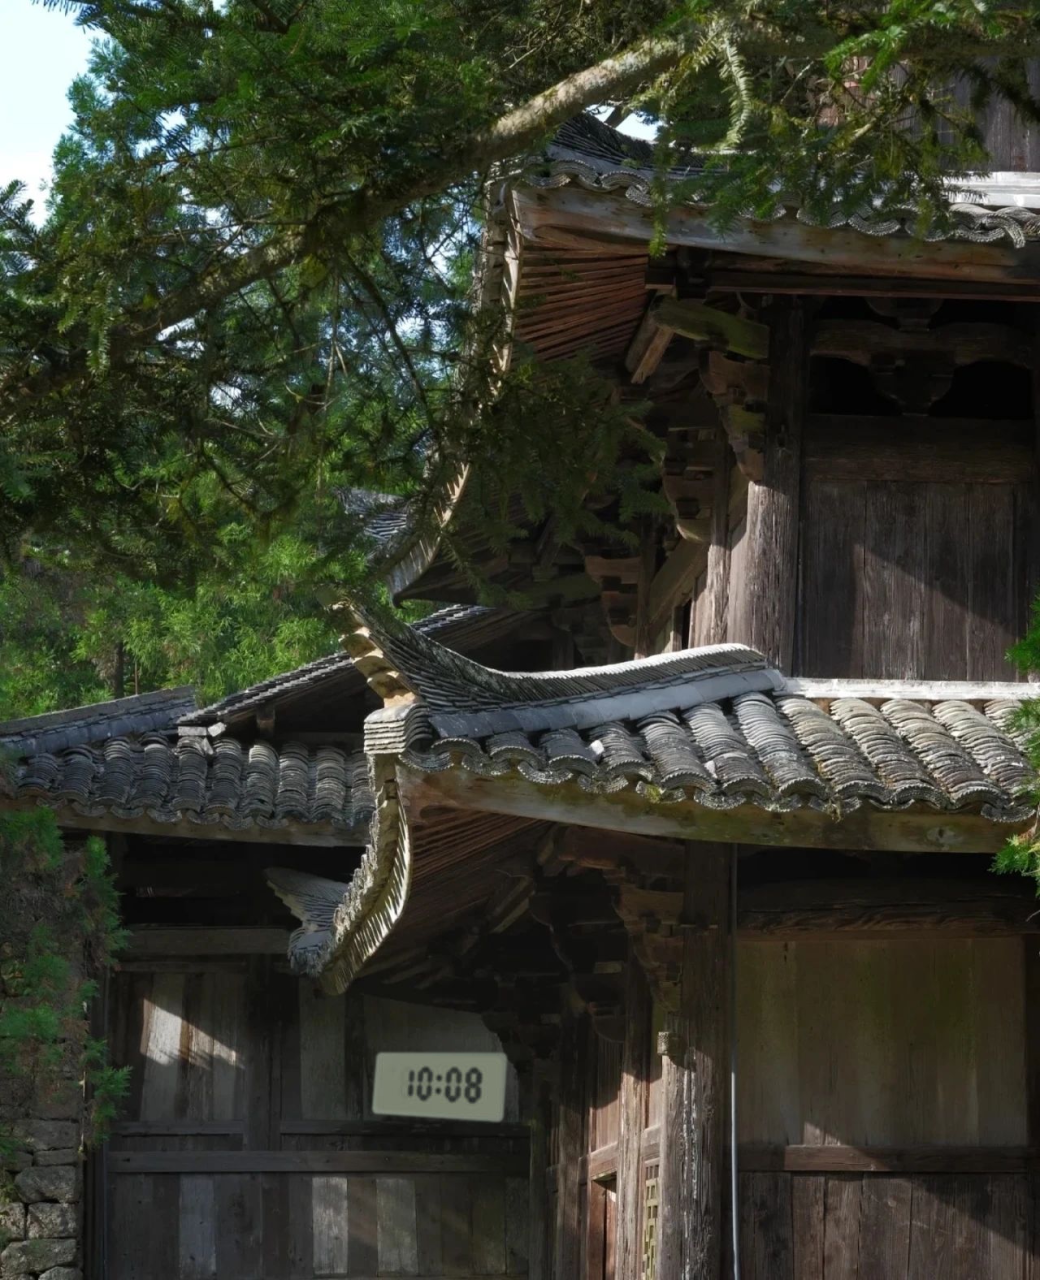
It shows {"hour": 10, "minute": 8}
